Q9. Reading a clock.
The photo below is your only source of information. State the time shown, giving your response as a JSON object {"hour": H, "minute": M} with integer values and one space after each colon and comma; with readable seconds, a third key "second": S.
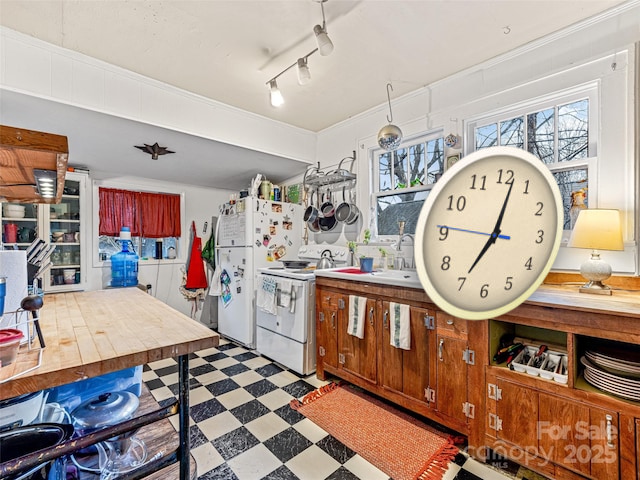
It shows {"hour": 7, "minute": 1, "second": 46}
